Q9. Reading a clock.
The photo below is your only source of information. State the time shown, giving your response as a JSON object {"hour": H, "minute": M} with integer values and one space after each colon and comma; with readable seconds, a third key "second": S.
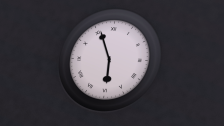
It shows {"hour": 5, "minute": 56}
